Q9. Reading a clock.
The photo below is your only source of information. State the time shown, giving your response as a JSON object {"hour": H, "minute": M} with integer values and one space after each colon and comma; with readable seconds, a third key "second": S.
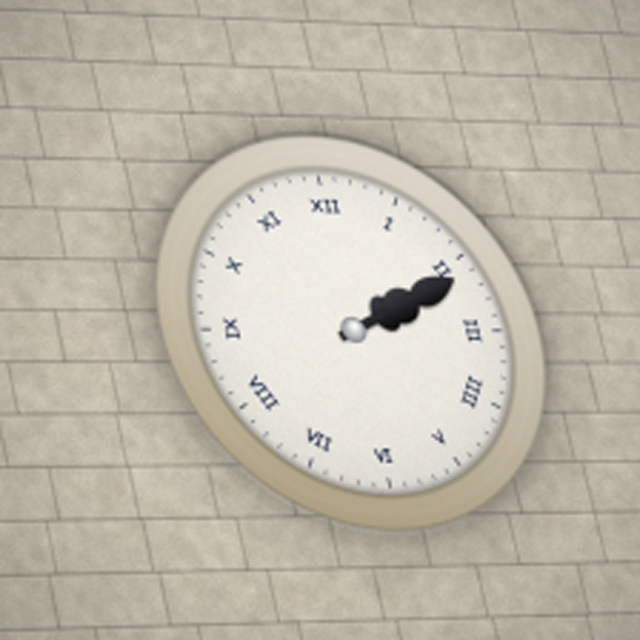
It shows {"hour": 2, "minute": 11}
